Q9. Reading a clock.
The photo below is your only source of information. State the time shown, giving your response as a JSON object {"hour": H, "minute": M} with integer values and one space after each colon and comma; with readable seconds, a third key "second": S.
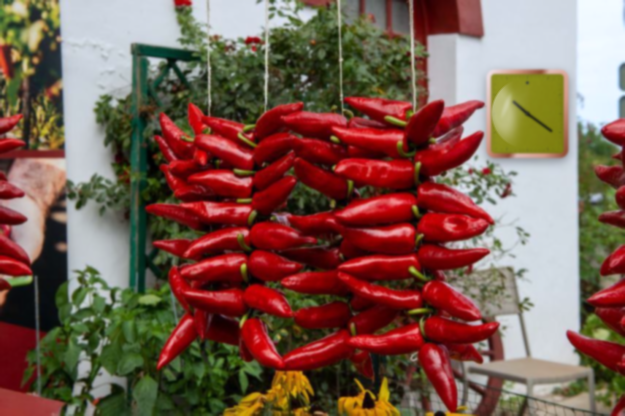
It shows {"hour": 10, "minute": 21}
